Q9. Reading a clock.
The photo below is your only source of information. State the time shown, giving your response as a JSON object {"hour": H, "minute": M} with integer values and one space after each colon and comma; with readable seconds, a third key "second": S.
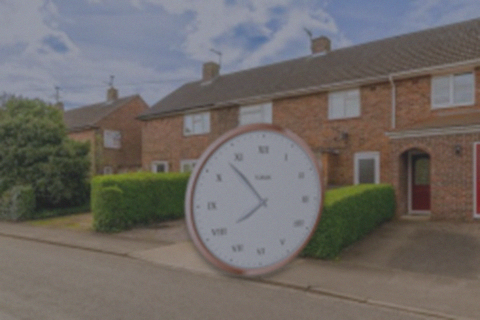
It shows {"hour": 7, "minute": 53}
